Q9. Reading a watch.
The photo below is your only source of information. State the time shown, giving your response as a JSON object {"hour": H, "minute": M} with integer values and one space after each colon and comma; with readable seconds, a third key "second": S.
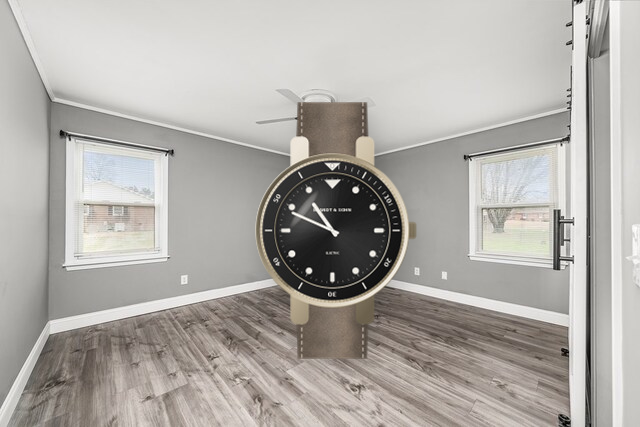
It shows {"hour": 10, "minute": 49}
